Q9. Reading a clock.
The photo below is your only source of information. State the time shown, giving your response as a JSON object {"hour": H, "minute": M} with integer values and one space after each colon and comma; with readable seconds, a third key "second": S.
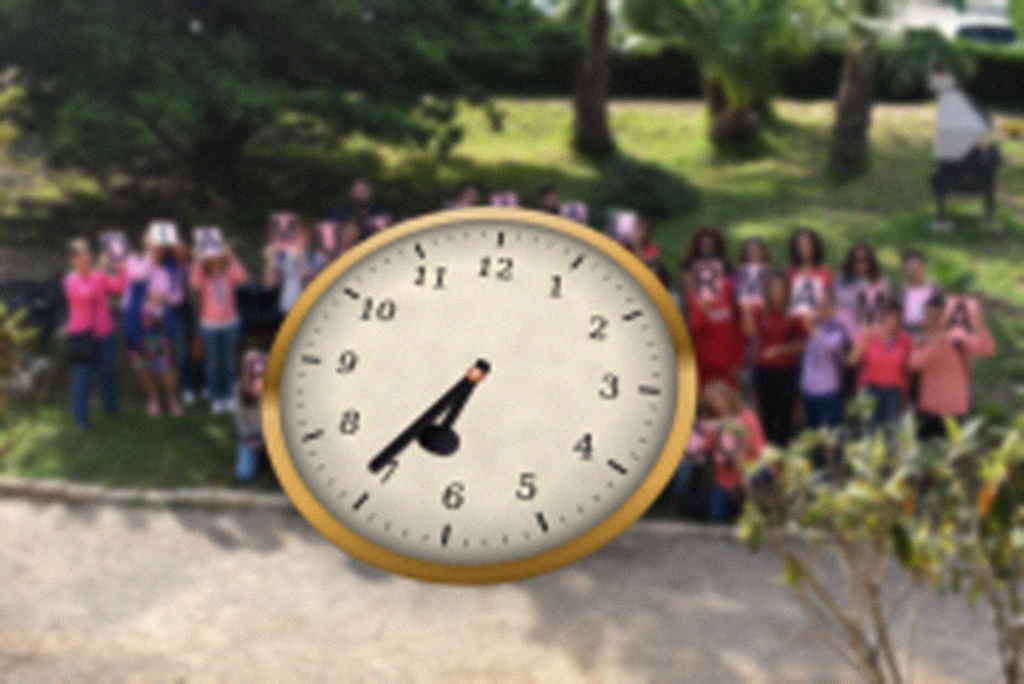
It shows {"hour": 6, "minute": 36}
